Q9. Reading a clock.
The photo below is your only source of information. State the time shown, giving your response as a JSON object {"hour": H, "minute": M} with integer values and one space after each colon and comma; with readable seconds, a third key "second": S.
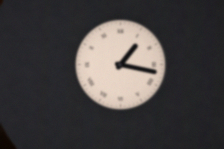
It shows {"hour": 1, "minute": 17}
